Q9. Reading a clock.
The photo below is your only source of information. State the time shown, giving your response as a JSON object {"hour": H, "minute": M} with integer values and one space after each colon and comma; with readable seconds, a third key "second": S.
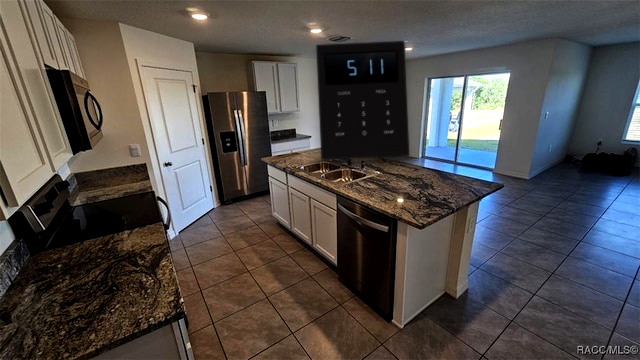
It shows {"hour": 5, "minute": 11}
